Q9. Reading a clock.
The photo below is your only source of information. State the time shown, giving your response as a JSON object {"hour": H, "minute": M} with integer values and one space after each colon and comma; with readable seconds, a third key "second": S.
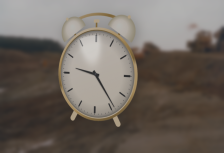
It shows {"hour": 9, "minute": 24}
